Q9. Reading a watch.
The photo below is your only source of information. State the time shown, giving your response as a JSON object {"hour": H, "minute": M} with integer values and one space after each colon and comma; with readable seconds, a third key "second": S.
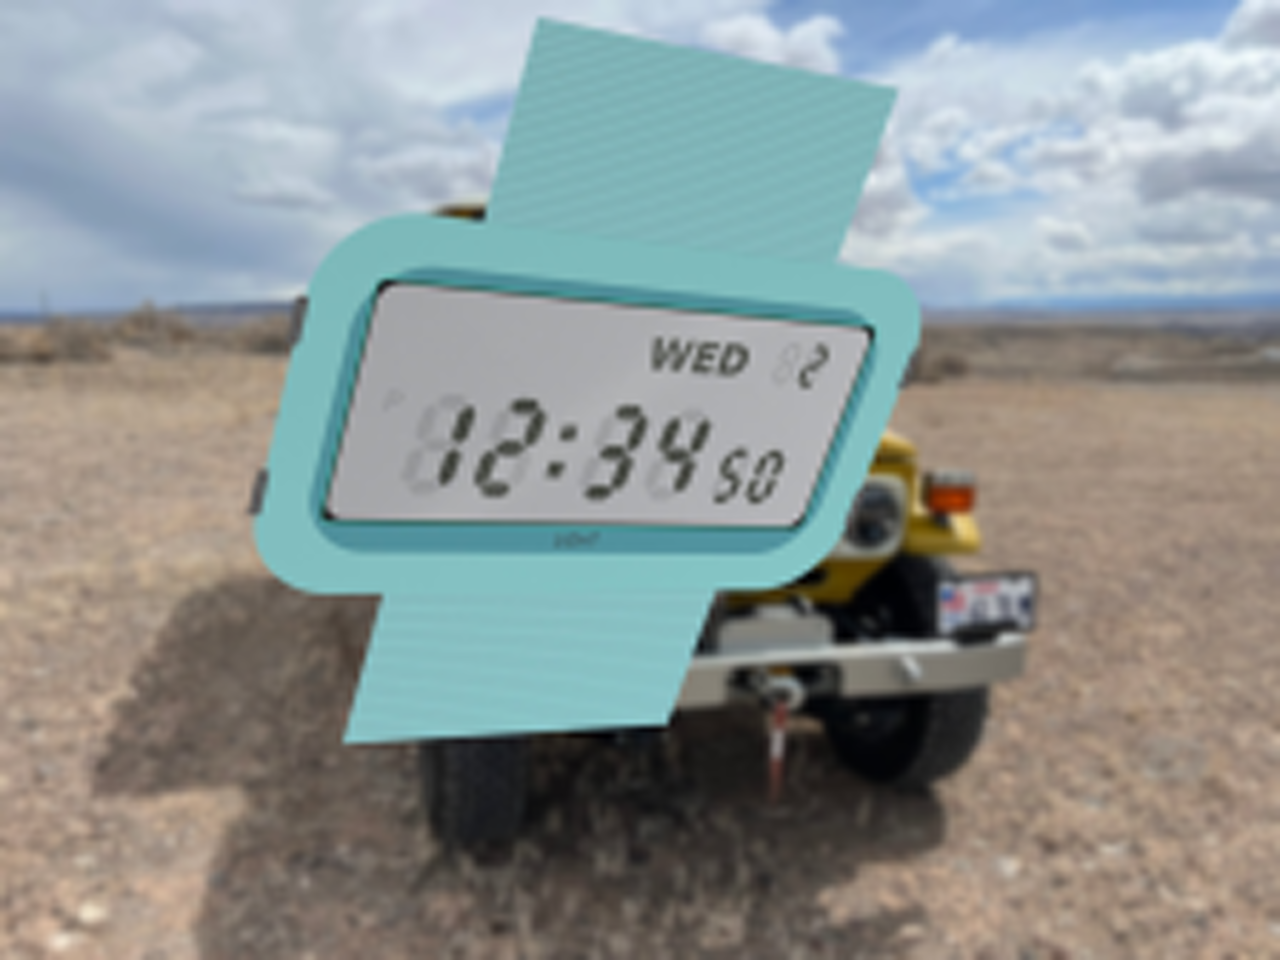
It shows {"hour": 12, "minute": 34, "second": 50}
